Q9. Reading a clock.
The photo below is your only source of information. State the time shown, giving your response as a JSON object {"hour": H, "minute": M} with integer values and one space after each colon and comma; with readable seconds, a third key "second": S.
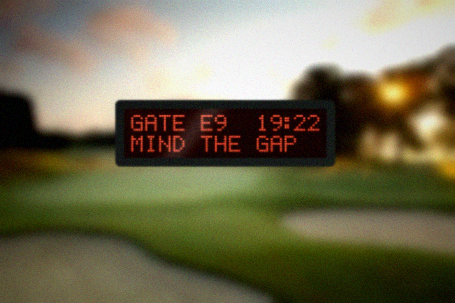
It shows {"hour": 19, "minute": 22}
